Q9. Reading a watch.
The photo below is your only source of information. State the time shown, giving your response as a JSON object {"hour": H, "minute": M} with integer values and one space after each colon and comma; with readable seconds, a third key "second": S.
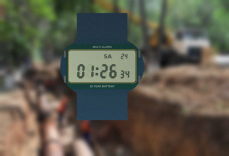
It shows {"hour": 1, "minute": 26, "second": 34}
